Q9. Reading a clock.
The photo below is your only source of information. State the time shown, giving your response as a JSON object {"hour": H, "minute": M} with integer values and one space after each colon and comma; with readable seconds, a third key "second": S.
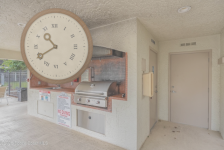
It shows {"hour": 10, "minute": 40}
